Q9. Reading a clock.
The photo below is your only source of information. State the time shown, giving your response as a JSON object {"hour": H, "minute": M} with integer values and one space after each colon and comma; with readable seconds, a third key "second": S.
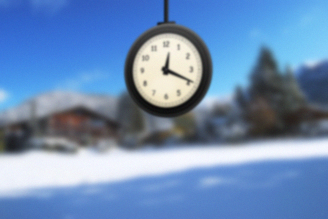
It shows {"hour": 12, "minute": 19}
